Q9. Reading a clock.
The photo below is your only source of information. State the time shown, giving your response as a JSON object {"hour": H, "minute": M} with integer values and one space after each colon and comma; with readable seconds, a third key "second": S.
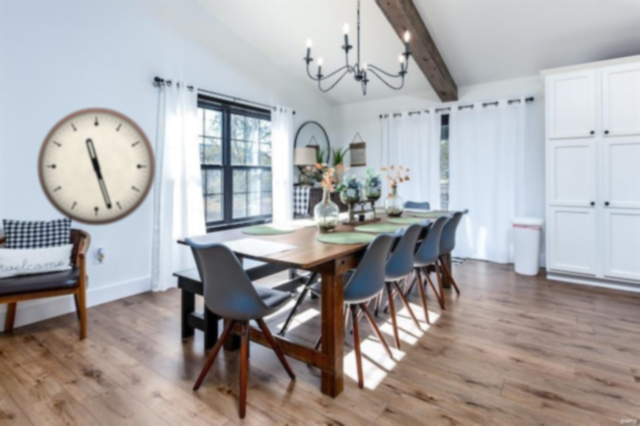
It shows {"hour": 11, "minute": 27}
